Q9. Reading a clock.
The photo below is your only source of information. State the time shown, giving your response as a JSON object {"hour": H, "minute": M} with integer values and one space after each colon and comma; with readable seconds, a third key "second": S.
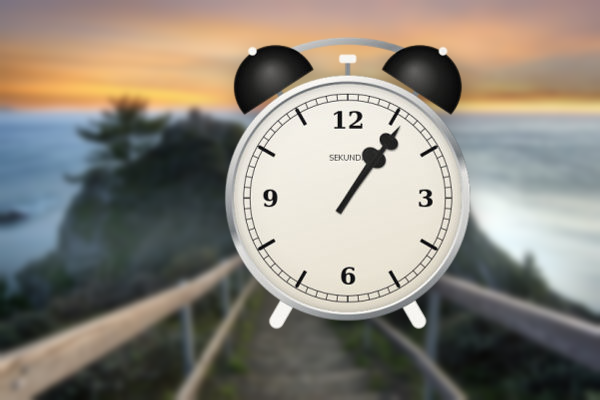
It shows {"hour": 1, "minute": 6}
